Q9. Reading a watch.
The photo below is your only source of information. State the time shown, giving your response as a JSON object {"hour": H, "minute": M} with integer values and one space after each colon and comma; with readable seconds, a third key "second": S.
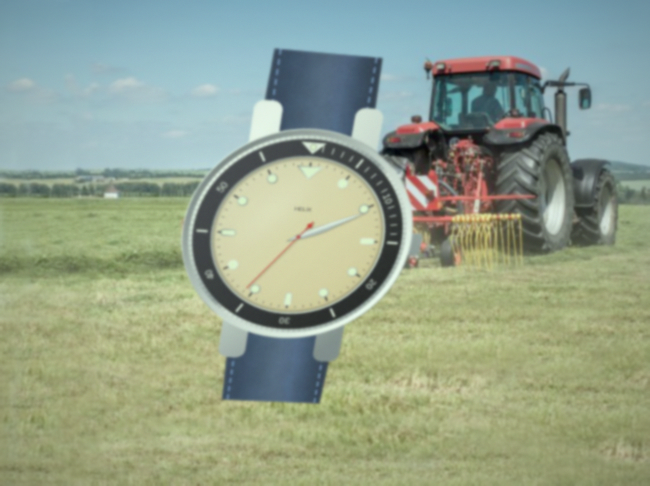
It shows {"hour": 2, "minute": 10, "second": 36}
